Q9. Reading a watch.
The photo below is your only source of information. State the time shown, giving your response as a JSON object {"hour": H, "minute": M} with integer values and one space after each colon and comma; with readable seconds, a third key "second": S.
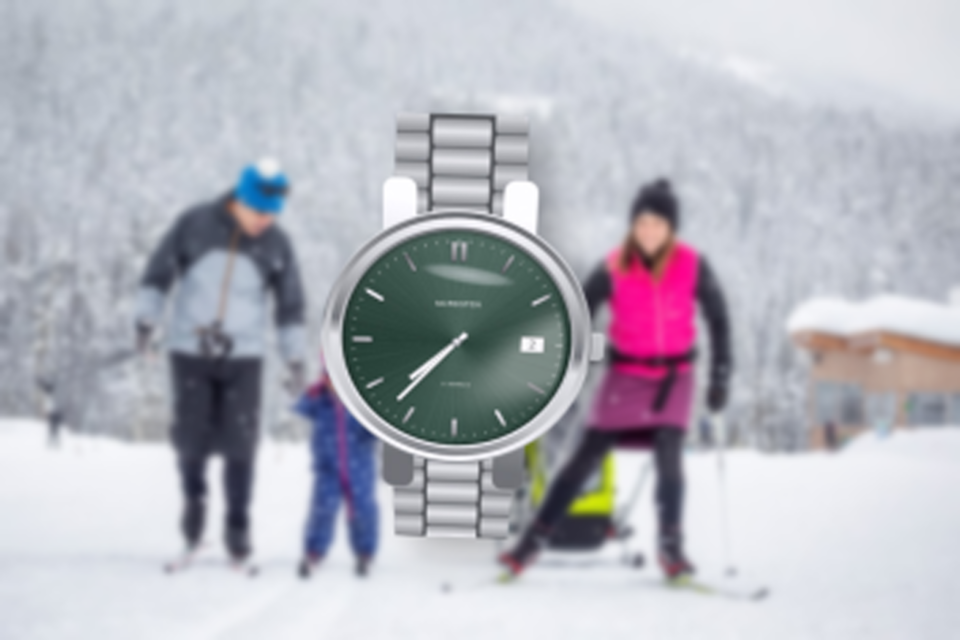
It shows {"hour": 7, "minute": 37}
